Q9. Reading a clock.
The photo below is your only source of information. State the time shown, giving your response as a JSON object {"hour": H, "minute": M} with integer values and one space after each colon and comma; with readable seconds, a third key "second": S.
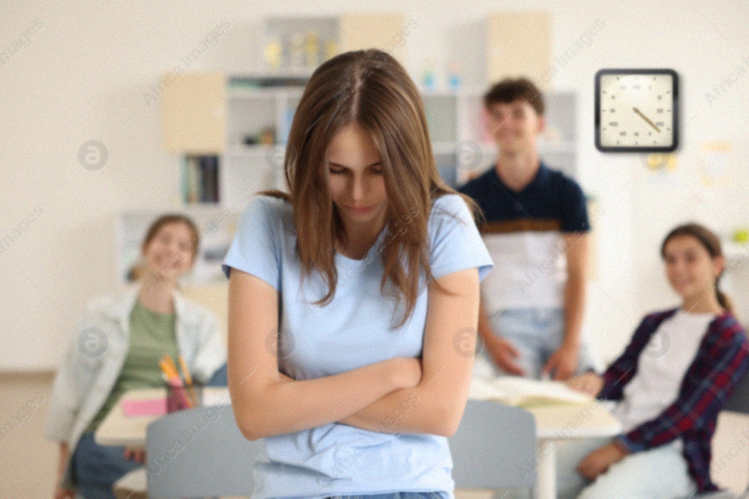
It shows {"hour": 4, "minute": 22}
